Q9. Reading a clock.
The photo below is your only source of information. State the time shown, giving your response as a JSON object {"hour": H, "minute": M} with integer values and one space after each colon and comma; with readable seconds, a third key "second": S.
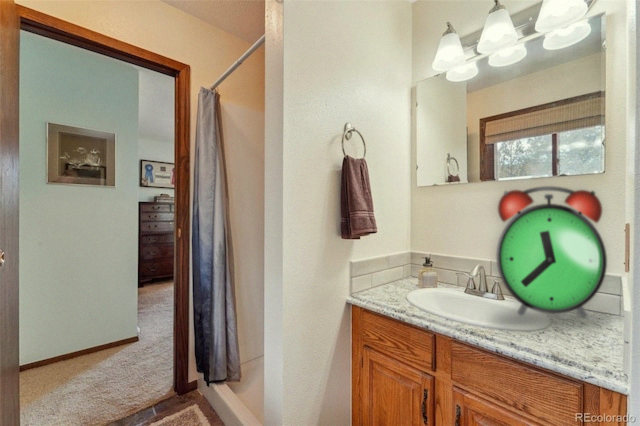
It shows {"hour": 11, "minute": 38}
